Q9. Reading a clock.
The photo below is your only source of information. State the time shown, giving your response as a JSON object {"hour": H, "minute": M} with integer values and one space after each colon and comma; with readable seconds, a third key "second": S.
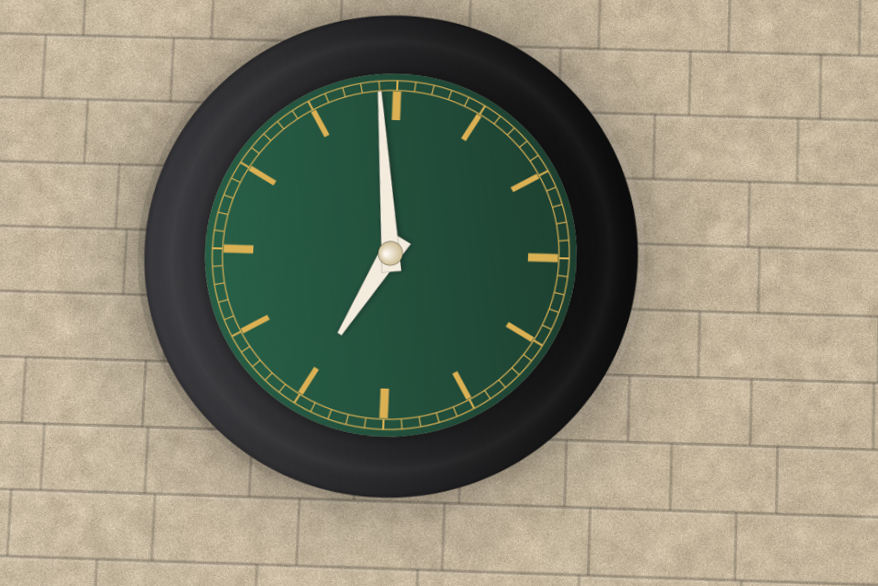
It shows {"hour": 6, "minute": 59}
